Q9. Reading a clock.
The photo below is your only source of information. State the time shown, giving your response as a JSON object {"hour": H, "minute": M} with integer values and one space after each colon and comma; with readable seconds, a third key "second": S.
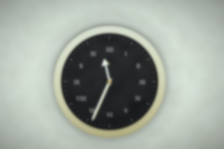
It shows {"hour": 11, "minute": 34}
